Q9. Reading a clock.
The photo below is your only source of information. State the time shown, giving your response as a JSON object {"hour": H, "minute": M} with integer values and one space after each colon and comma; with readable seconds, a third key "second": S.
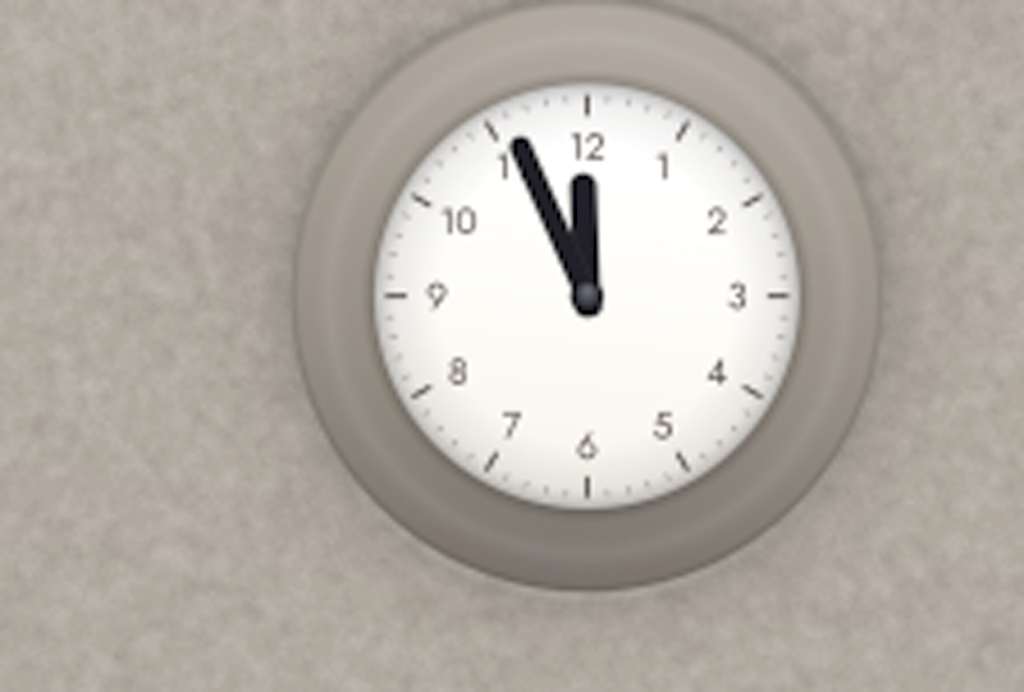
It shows {"hour": 11, "minute": 56}
